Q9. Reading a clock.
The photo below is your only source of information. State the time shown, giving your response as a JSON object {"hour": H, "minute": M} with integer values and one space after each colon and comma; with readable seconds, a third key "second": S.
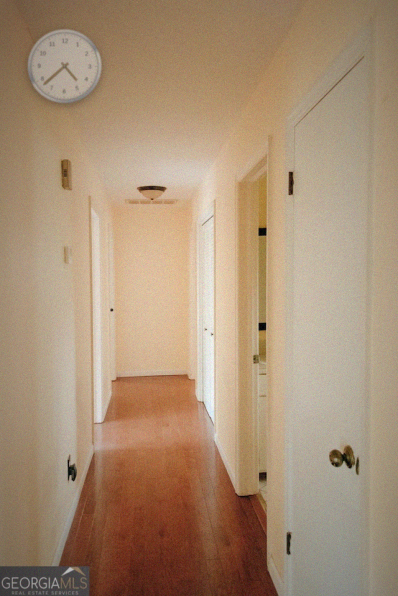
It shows {"hour": 4, "minute": 38}
